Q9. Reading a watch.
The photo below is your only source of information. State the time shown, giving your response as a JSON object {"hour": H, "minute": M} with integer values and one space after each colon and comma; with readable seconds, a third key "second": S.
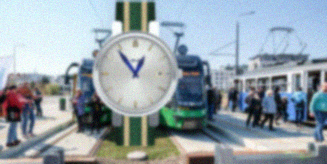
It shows {"hour": 12, "minute": 54}
